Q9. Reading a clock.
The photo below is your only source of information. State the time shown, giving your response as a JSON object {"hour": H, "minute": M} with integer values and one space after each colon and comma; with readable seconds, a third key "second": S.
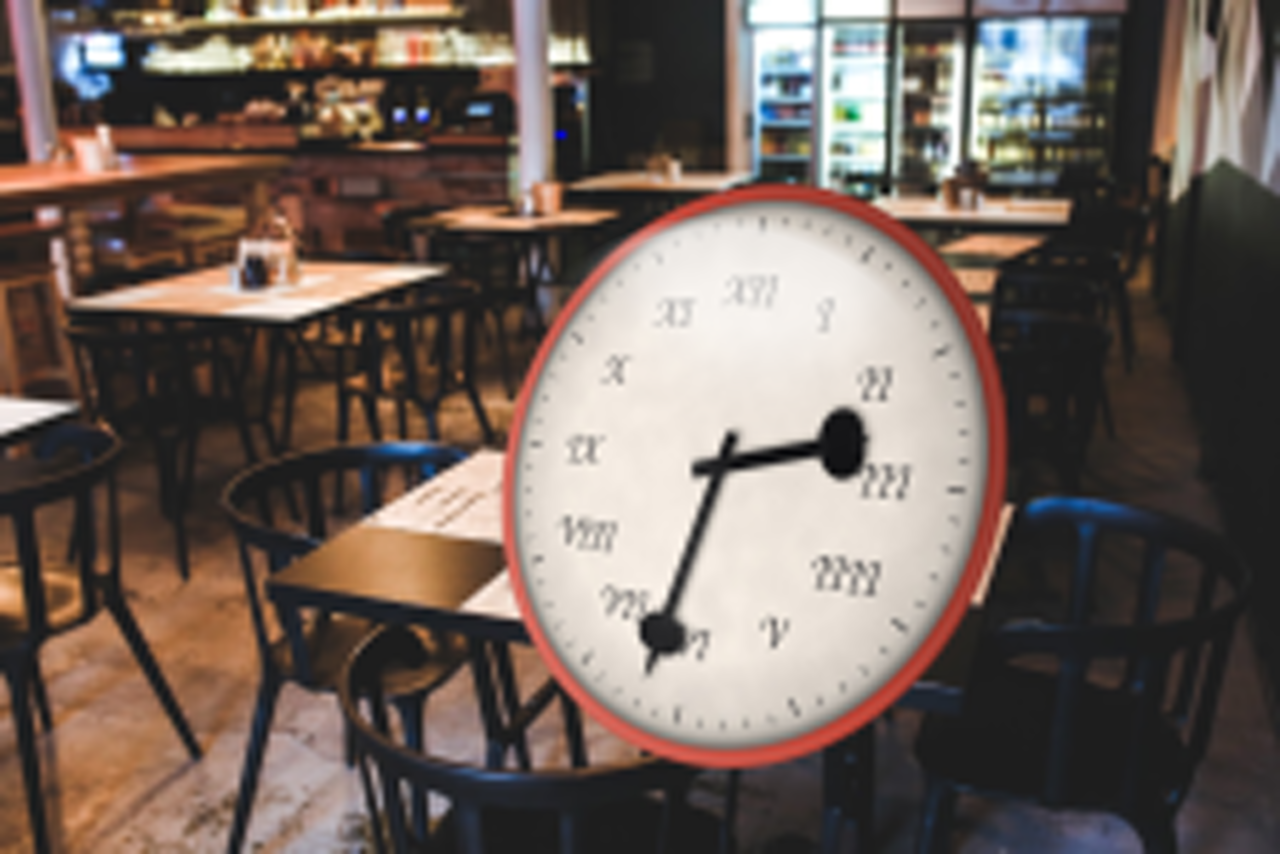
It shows {"hour": 2, "minute": 32}
